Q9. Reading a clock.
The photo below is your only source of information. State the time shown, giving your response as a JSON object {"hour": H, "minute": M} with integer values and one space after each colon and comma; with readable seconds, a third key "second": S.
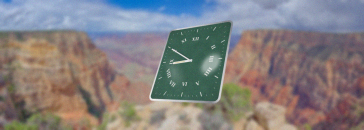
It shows {"hour": 8, "minute": 50}
